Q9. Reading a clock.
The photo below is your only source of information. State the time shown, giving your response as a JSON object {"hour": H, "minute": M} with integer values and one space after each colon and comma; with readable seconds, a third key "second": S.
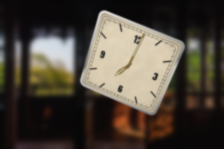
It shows {"hour": 7, "minute": 1}
